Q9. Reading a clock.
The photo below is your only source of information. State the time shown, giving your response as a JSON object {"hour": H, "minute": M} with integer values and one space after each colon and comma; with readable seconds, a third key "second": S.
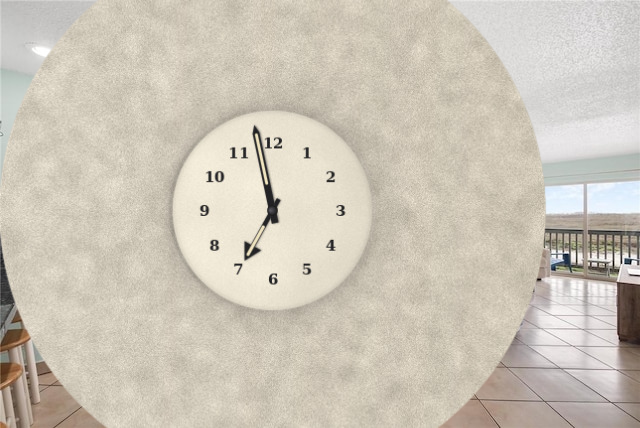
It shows {"hour": 6, "minute": 58}
